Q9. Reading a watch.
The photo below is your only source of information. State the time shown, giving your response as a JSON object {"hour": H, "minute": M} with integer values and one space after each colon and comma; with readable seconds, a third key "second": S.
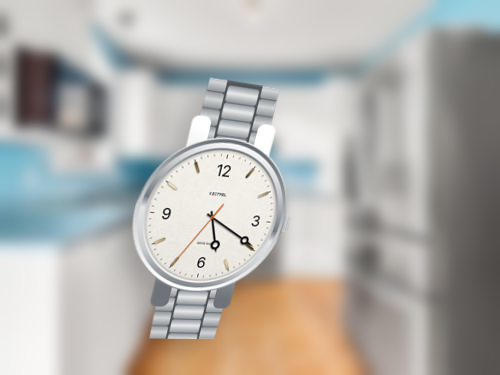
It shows {"hour": 5, "minute": 19, "second": 35}
